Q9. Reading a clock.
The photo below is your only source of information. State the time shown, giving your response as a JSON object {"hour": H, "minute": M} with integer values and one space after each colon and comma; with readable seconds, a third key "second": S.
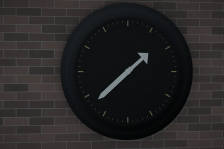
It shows {"hour": 1, "minute": 38}
